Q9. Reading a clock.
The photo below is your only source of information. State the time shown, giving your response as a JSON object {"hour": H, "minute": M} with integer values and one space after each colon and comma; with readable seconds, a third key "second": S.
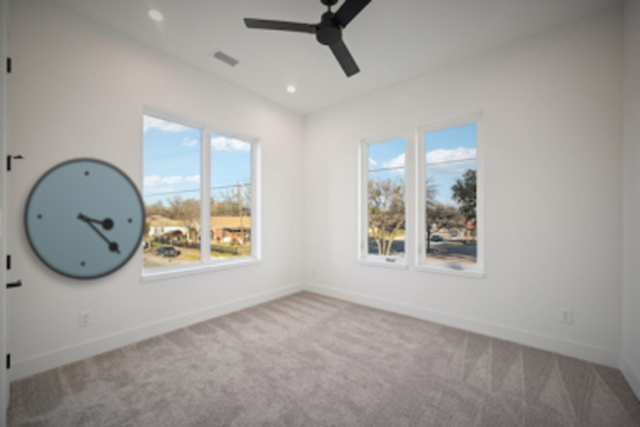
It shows {"hour": 3, "minute": 22}
